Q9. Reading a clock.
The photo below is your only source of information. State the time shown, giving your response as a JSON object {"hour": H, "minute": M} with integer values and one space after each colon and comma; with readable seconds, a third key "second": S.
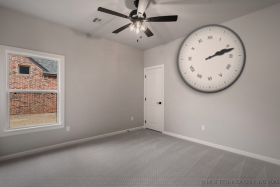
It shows {"hour": 2, "minute": 12}
